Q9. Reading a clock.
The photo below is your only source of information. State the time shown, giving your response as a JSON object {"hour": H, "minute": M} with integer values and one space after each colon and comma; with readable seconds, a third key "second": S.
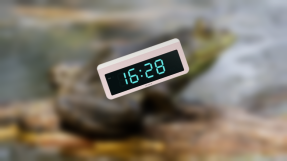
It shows {"hour": 16, "minute": 28}
